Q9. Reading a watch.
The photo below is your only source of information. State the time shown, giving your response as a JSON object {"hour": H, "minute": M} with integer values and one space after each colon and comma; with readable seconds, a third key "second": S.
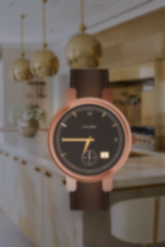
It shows {"hour": 6, "minute": 45}
